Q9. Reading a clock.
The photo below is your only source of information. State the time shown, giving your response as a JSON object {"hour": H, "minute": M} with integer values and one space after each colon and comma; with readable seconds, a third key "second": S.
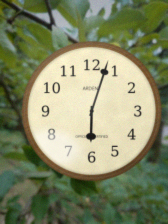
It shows {"hour": 6, "minute": 3}
